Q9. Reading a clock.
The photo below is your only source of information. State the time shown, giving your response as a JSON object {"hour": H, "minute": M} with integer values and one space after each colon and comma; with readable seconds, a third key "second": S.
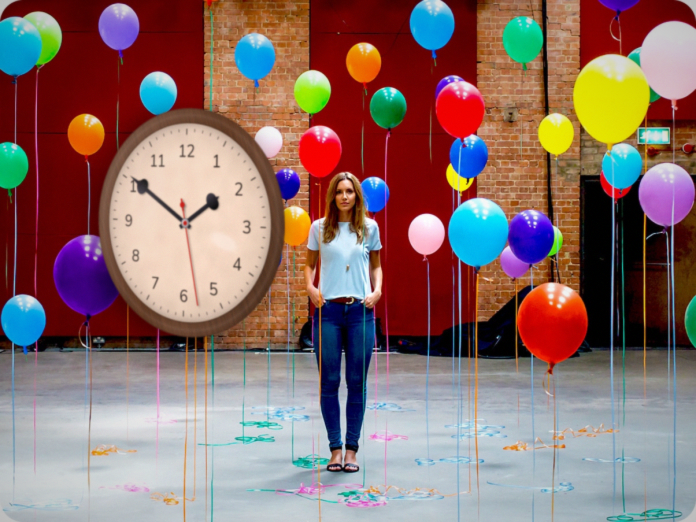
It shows {"hour": 1, "minute": 50, "second": 28}
